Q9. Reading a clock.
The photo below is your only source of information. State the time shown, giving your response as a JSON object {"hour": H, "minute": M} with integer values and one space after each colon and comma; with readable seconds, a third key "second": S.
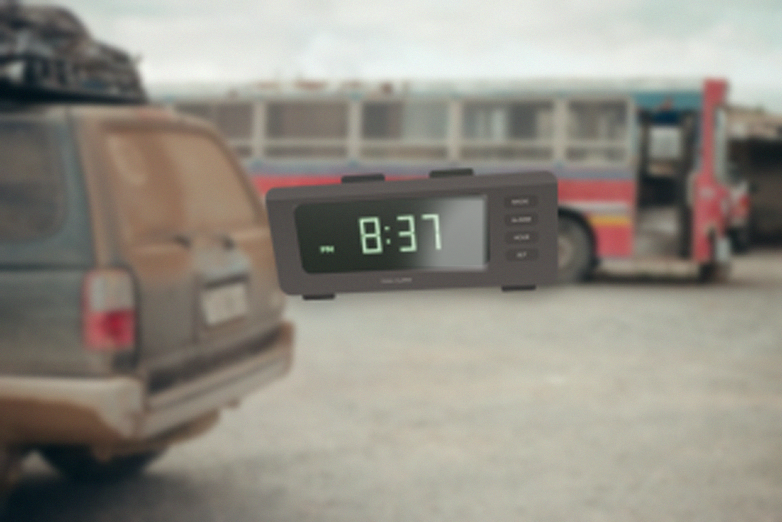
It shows {"hour": 8, "minute": 37}
